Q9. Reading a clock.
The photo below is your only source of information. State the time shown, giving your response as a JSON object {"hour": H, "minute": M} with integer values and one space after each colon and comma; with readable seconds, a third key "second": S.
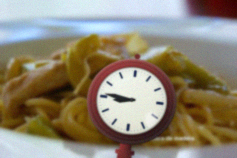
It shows {"hour": 8, "minute": 46}
